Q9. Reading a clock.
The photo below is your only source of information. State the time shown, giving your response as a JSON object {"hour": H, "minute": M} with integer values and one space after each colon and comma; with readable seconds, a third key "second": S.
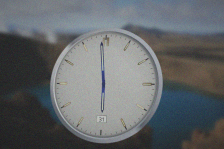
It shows {"hour": 5, "minute": 59}
